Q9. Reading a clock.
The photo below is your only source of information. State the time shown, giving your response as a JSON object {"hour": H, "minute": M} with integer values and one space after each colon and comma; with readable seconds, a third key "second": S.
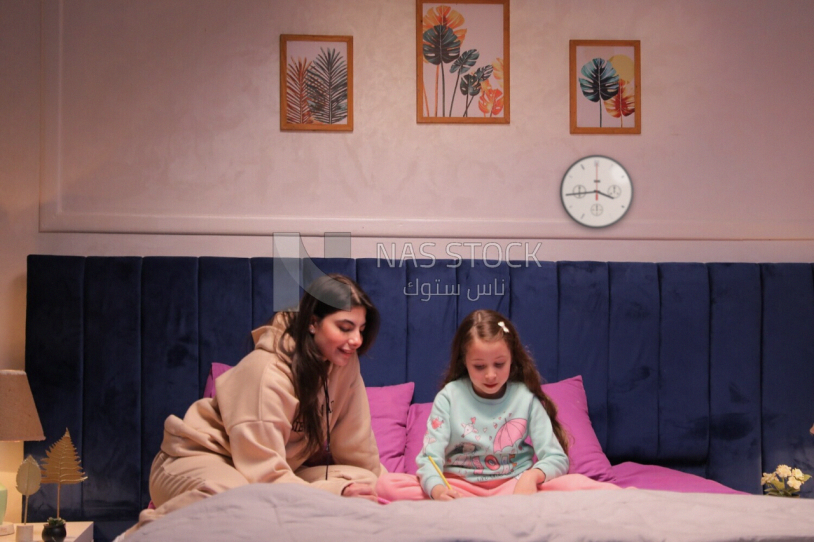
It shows {"hour": 3, "minute": 44}
